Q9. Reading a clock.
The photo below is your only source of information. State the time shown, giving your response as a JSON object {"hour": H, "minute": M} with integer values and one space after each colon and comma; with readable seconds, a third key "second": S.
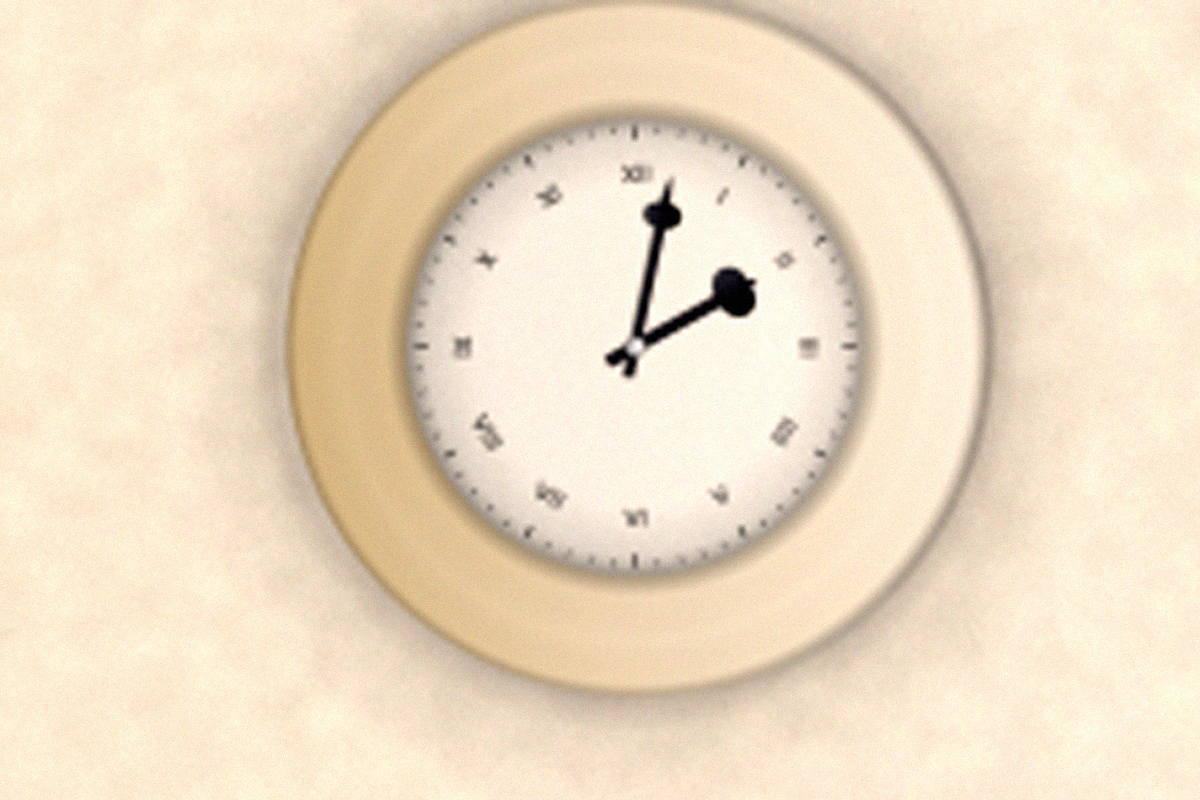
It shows {"hour": 2, "minute": 2}
